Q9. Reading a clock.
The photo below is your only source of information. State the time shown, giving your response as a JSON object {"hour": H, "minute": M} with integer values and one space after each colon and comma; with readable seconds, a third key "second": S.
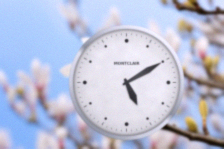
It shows {"hour": 5, "minute": 10}
